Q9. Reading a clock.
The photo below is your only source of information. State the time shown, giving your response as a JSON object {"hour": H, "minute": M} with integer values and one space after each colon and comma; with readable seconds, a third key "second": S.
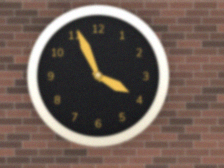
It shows {"hour": 3, "minute": 56}
